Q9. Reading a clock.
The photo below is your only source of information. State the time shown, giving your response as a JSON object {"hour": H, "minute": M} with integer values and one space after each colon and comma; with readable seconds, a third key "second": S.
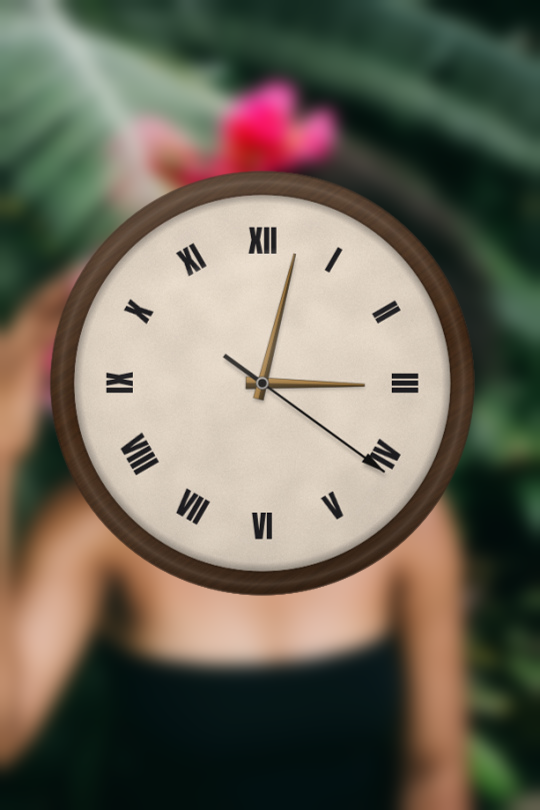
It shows {"hour": 3, "minute": 2, "second": 21}
